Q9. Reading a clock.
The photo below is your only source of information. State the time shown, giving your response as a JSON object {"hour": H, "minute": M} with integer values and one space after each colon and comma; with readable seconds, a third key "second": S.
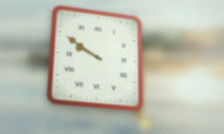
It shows {"hour": 9, "minute": 50}
